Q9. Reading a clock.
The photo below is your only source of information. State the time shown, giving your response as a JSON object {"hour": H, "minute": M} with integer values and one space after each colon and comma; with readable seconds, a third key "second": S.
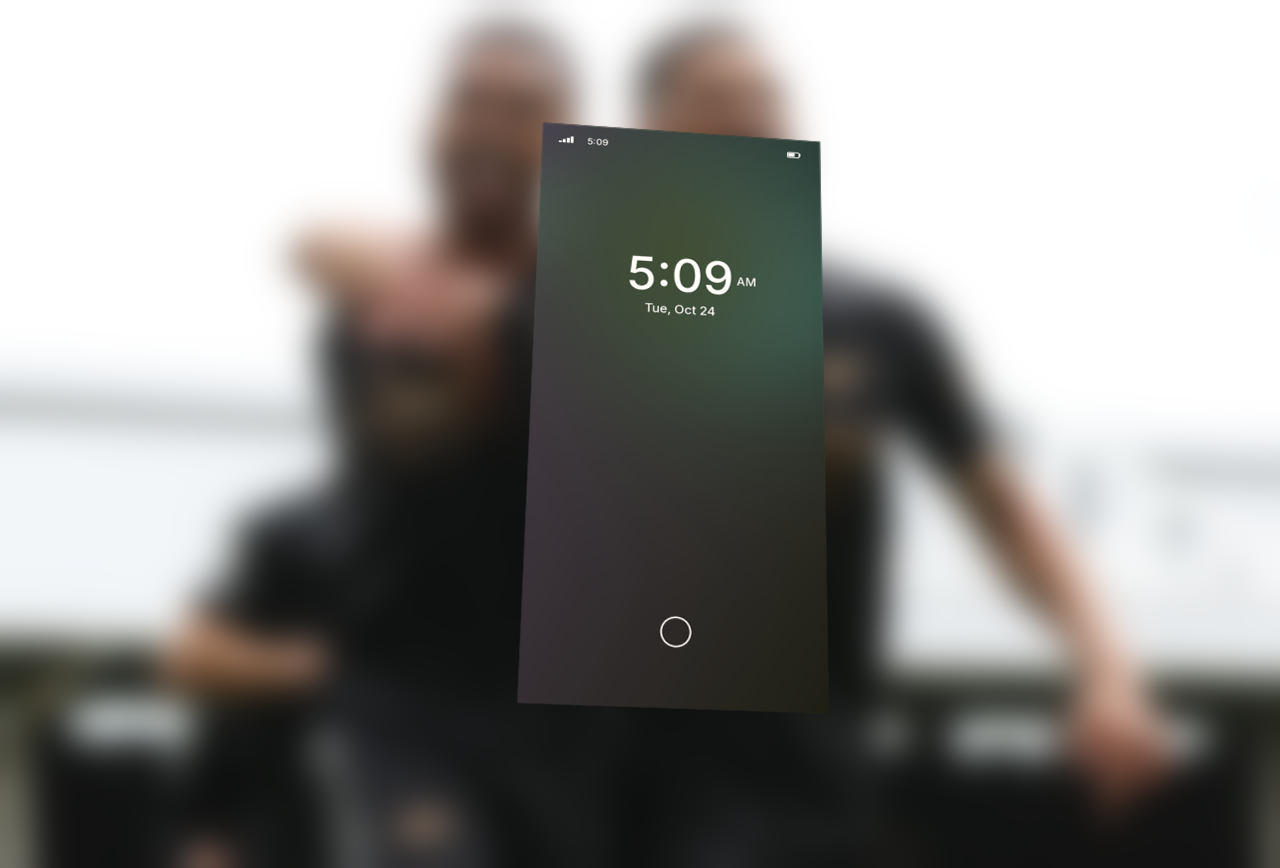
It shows {"hour": 5, "minute": 9}
